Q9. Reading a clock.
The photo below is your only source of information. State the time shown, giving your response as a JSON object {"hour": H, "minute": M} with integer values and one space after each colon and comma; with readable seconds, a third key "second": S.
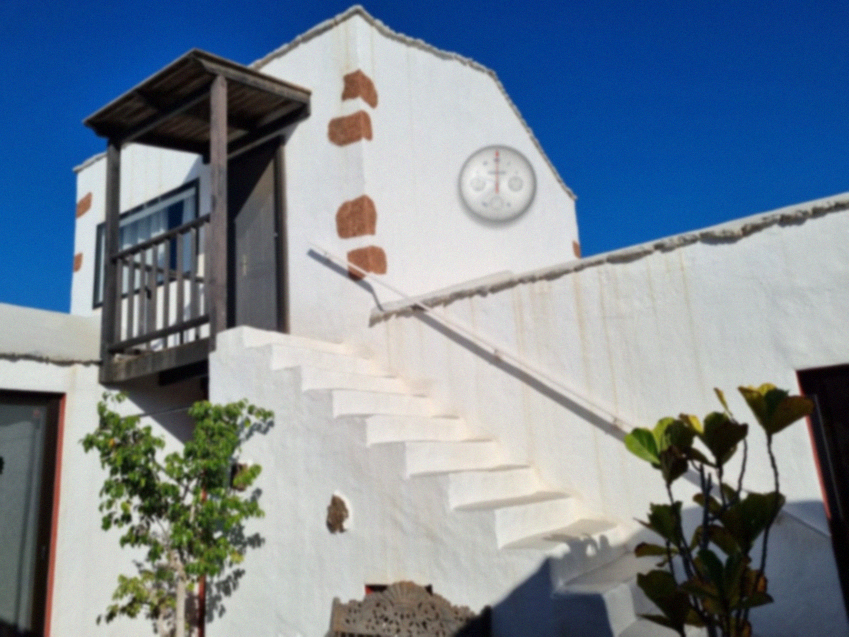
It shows {"hour": 9, "minute": 38}
